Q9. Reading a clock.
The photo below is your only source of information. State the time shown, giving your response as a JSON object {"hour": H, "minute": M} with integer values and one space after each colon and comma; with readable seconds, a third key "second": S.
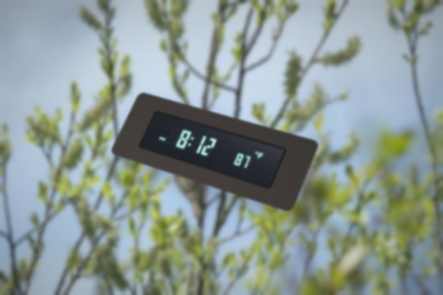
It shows {"hour": 8, "minute": 12}
